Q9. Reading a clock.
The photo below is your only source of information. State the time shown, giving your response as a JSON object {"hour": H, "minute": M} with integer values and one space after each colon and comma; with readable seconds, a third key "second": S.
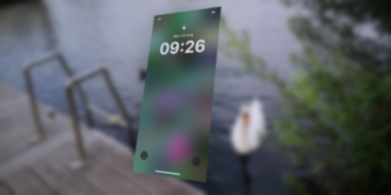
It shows {"hour": 9, "minute": 26}
